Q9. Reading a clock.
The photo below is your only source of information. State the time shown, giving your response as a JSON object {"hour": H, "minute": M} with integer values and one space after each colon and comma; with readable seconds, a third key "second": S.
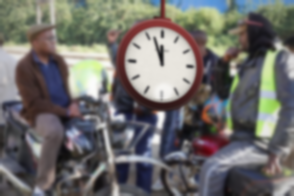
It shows {"hour": 11, "minute": 57}
